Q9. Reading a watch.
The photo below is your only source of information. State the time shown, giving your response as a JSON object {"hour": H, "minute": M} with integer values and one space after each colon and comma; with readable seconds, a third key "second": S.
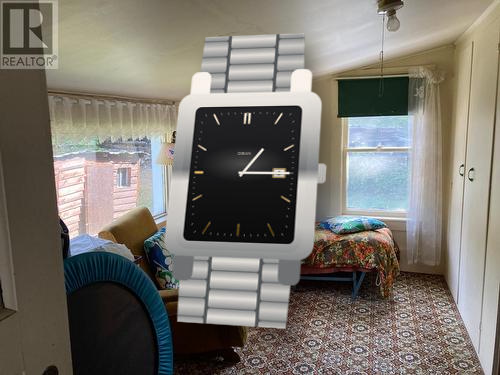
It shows {"hour": 1, "minute": 15}
